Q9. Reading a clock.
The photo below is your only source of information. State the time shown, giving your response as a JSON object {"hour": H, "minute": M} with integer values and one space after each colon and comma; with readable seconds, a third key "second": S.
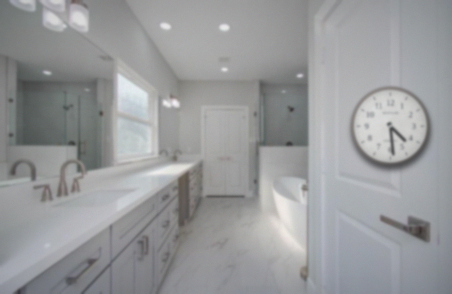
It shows {"hour": 4, "minute": 29}
